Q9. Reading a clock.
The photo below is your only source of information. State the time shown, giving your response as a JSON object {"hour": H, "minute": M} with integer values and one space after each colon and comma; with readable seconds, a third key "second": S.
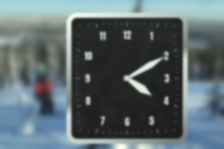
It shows {"hour": 4, "minute": 10}
